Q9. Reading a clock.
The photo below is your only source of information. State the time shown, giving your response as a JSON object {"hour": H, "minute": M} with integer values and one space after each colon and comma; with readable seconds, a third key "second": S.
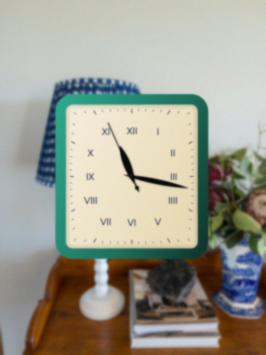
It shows {"hour": 11, "minute": 16, "second": 56}
